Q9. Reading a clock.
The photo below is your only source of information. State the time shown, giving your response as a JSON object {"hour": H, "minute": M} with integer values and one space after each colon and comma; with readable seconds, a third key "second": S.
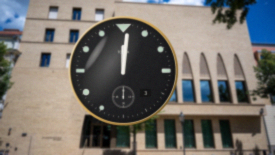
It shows {"hour": 12, "minute": 1}
